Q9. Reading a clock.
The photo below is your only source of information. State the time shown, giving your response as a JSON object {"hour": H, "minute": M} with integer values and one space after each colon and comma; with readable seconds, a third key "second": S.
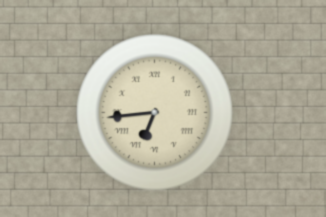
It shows {"hour": 6, "minute": 44}
